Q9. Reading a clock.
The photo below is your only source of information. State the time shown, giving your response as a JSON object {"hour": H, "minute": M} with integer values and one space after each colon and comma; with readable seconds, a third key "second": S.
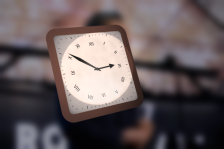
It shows {"hour": 2, "minute": 51}
